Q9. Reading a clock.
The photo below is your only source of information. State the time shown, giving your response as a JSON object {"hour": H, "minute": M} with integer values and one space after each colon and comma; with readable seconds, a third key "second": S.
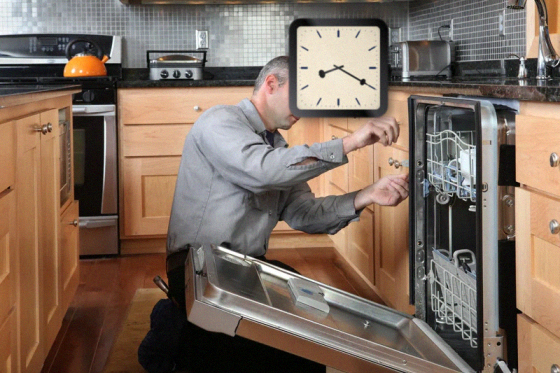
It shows {"hour": 8, "minute": 20}
